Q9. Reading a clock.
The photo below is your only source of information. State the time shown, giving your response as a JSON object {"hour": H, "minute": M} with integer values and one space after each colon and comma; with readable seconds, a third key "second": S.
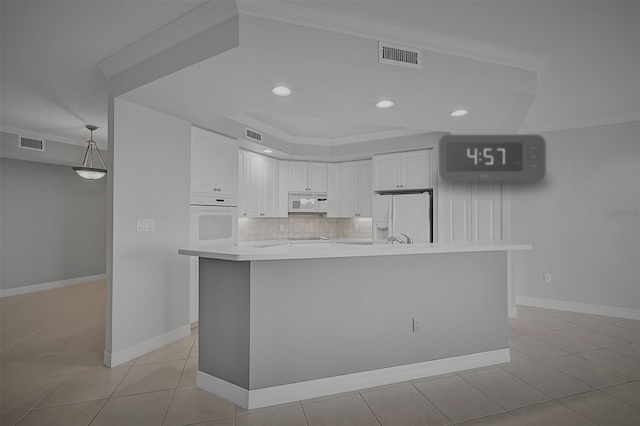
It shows {"hour": 4, "minute": 57}
